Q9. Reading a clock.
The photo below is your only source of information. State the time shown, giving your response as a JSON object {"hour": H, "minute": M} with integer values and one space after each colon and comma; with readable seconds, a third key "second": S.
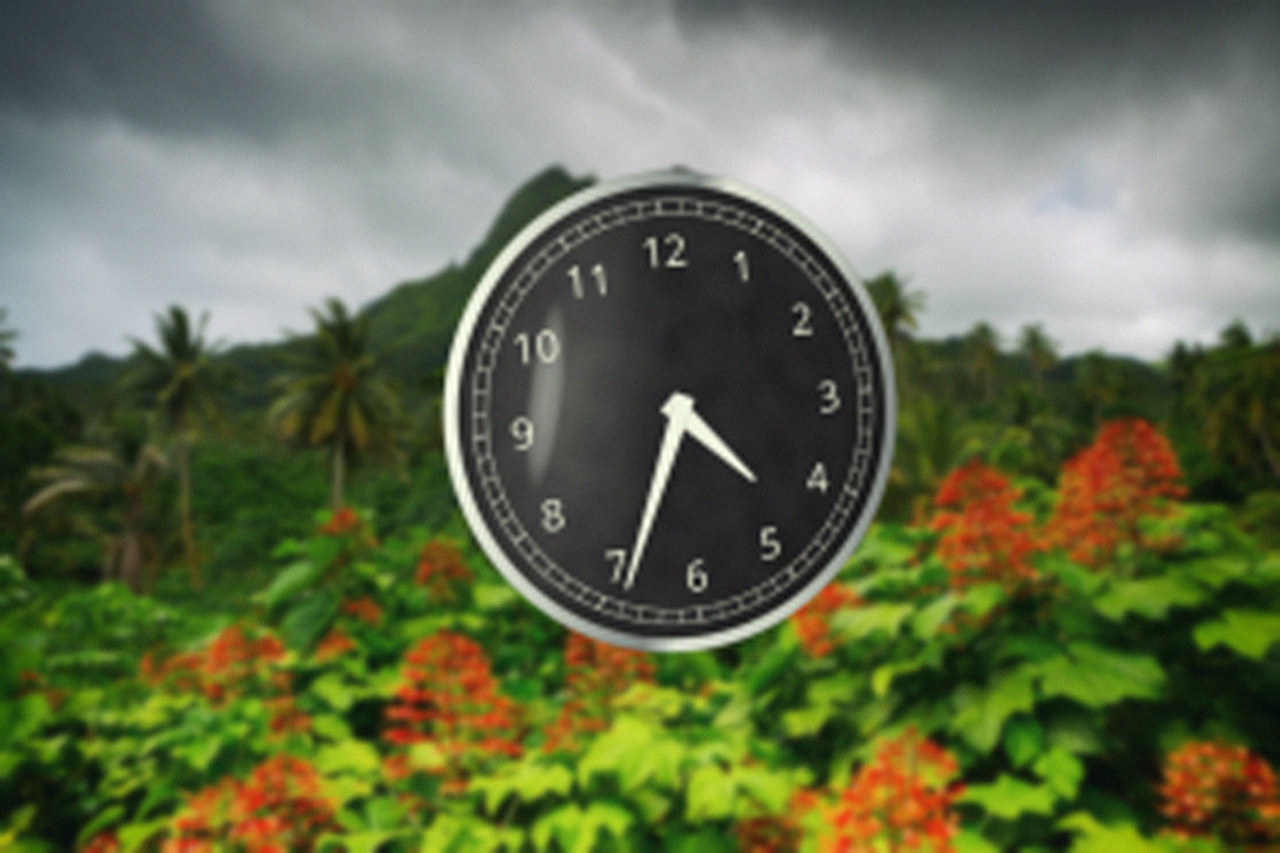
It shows {"hour": 4, "minute": 34}
